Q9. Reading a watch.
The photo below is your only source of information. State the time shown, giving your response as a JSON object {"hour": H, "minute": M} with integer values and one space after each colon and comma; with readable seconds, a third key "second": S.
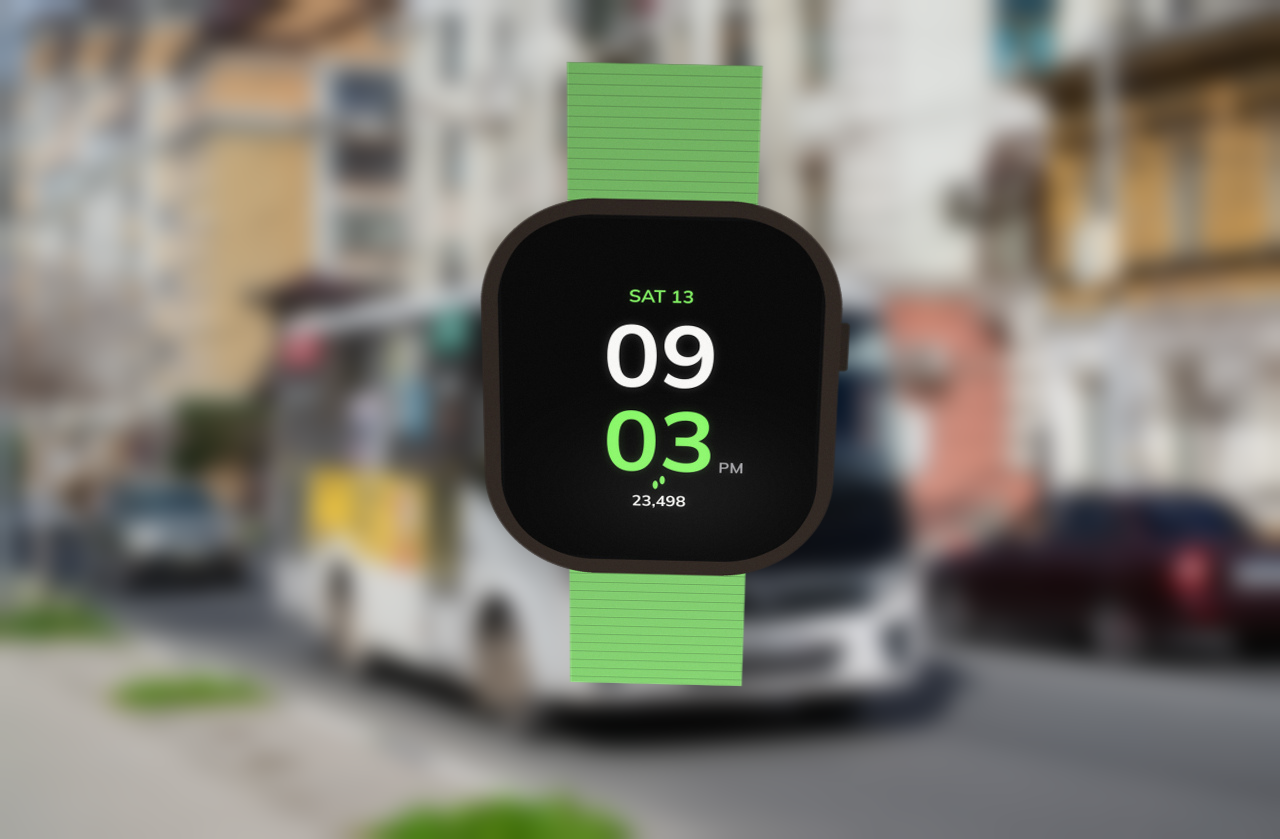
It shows {"hour": 9, "minute": 3}
